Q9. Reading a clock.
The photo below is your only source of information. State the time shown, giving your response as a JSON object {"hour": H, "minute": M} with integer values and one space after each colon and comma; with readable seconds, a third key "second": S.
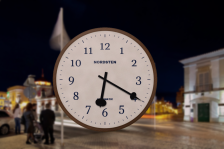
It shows {"hour": 6, "minute": 20}
